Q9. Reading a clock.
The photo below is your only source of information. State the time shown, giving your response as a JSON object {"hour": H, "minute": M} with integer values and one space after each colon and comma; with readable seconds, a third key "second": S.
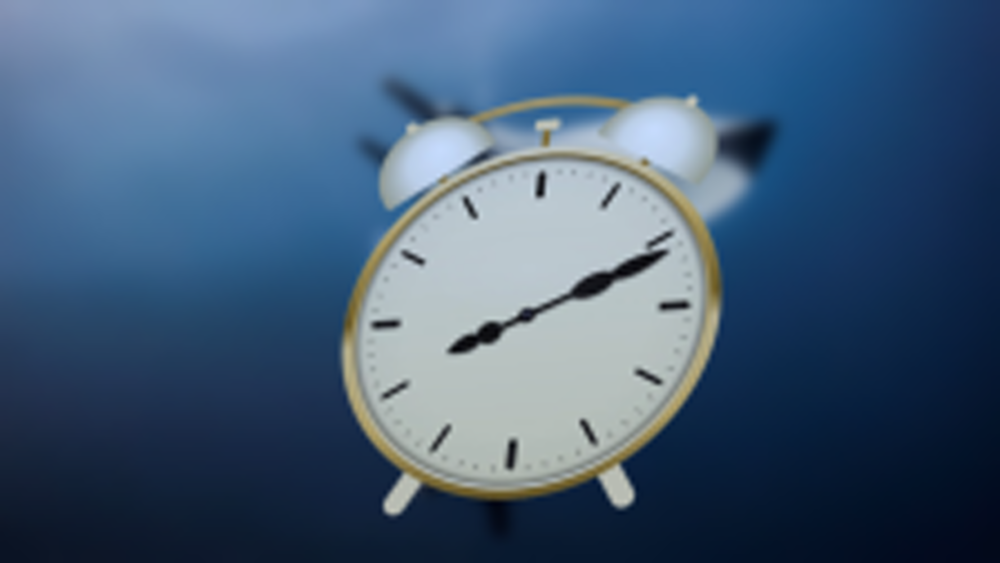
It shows {"hour": 8, "minute": 11}
